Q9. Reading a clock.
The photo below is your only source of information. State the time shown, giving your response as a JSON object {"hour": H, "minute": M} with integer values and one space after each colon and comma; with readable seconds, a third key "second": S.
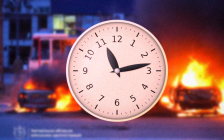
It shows {"hour": 11, "minute": 13}
